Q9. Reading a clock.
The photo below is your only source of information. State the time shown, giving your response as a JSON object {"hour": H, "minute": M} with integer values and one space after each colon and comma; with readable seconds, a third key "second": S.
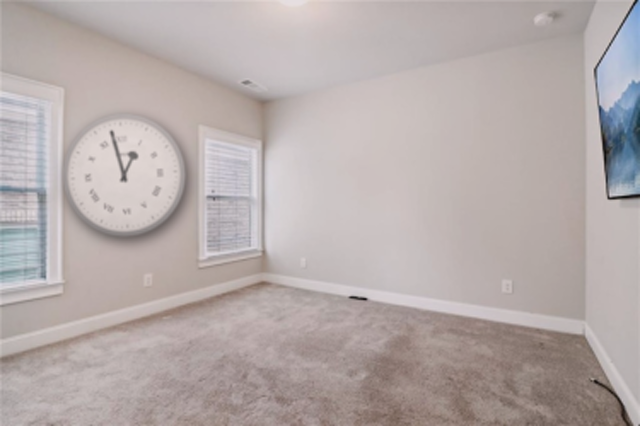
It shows {"hour": 12, "minute": 58}
